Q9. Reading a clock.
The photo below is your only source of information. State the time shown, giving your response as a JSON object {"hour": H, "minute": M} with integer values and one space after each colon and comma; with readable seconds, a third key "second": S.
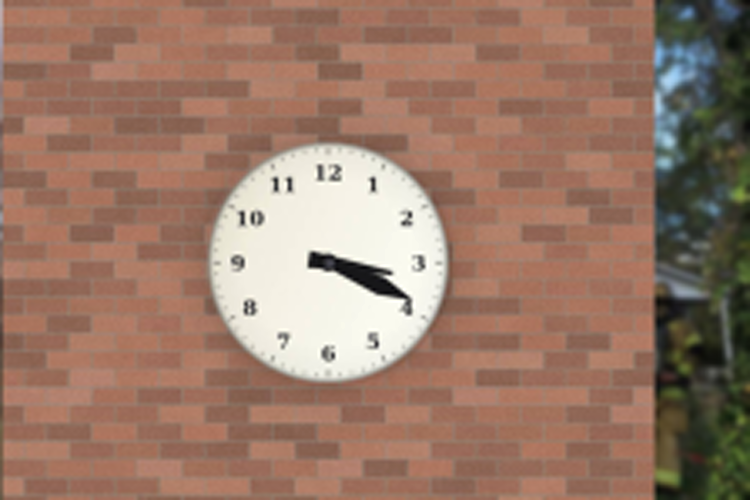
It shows {"hour": 3, "minute": 19}
